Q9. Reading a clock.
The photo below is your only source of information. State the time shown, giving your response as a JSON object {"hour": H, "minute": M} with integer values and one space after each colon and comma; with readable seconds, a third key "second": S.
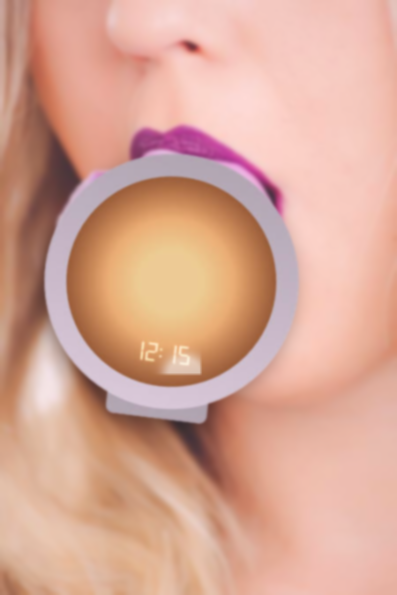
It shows {"hour": 12, "minute": 15}
